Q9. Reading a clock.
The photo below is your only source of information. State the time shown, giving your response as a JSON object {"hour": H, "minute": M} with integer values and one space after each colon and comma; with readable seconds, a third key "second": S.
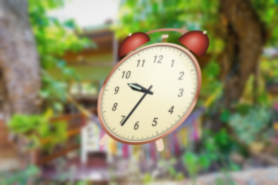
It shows {"hour": 9, "minute": 34}
